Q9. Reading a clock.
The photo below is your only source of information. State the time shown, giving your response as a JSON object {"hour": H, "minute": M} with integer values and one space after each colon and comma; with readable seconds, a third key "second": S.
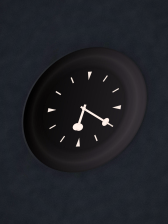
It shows {"hour": 6, "minute": 20}
